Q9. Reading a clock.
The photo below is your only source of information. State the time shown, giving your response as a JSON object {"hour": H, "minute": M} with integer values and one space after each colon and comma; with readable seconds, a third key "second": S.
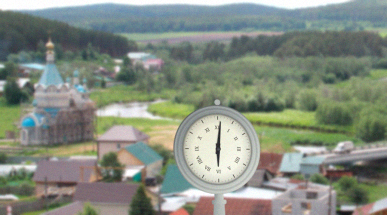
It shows {"hour": 6, "minute": 1}
